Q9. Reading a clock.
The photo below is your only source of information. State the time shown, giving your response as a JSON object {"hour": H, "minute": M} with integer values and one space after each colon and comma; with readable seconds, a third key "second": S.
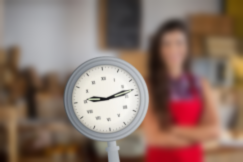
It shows {"hour": 9, "minute": 13}
